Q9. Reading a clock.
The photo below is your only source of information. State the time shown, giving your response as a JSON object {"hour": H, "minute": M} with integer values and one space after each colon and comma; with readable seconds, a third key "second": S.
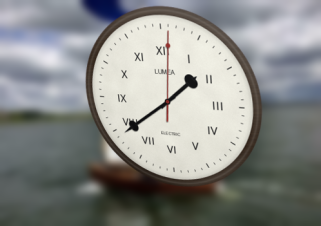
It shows {"hour": 1, "minute": 39, "second": 1}
